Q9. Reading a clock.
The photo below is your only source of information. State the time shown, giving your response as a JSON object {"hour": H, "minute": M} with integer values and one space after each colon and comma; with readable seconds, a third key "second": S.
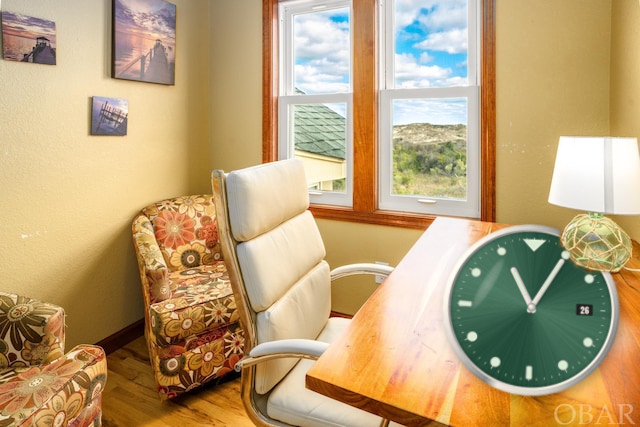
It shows {"hour": 11, "minute": 5}
